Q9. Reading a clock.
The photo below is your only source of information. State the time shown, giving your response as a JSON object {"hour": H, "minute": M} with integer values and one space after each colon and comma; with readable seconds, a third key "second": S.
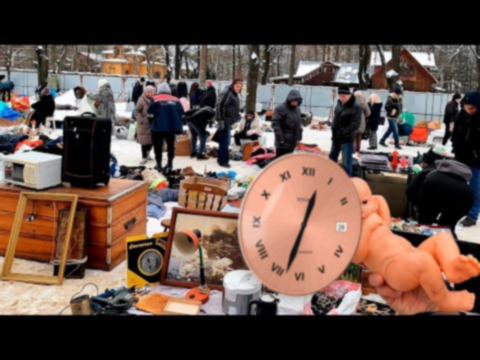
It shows {"hour": 12, "minute": 33}
